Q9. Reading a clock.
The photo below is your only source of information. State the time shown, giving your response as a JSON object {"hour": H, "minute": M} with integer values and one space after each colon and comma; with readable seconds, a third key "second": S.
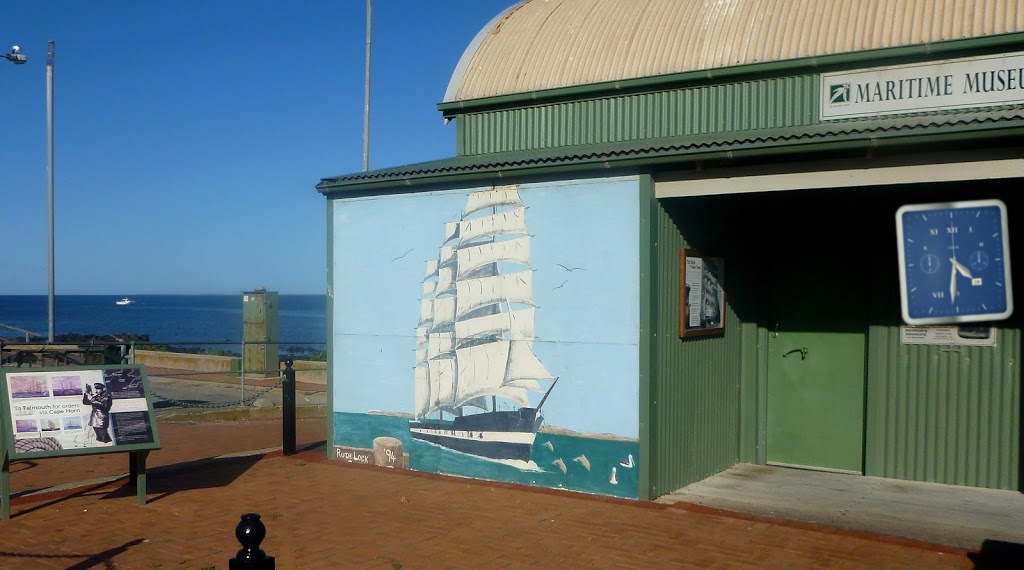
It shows {"hour": 4, "minute": 31}
